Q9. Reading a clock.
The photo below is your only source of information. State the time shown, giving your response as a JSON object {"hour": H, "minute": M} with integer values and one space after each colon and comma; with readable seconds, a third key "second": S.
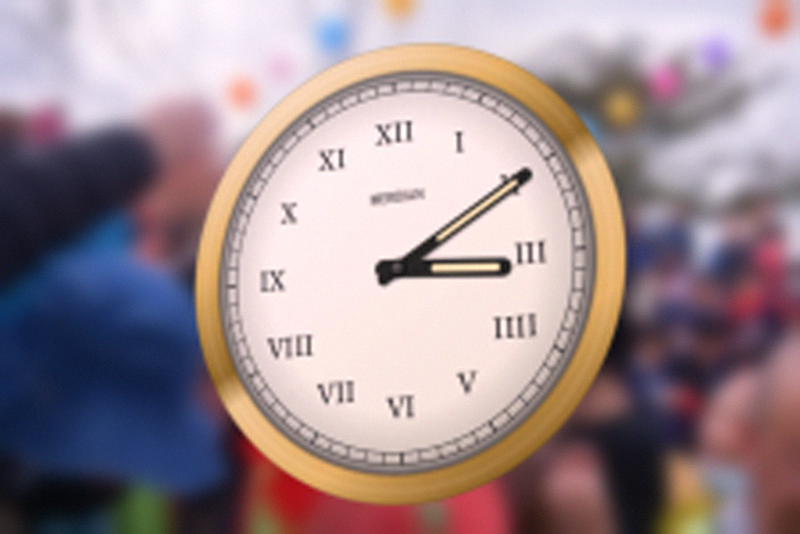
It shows {"hour": 3, "minute": 10}
